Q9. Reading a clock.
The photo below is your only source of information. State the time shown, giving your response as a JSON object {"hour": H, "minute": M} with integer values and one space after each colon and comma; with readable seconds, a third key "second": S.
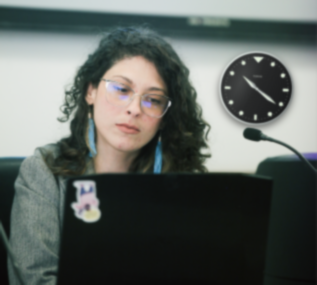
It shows {"hour": 10, "minute": 21}
